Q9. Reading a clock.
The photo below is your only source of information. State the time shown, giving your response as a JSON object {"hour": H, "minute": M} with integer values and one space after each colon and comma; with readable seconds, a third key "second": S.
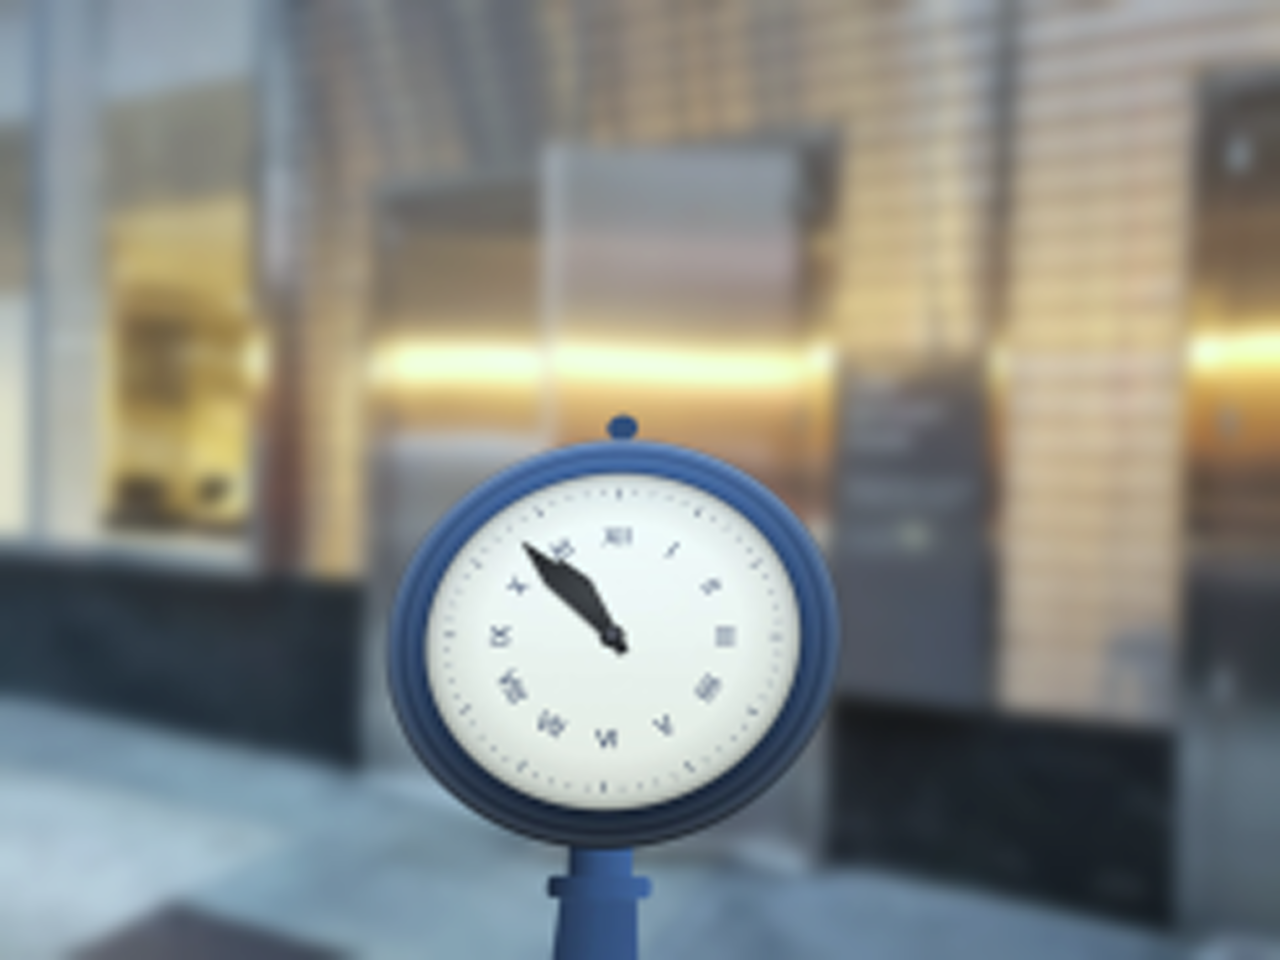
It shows {"hour": 10, "minute": 53}
